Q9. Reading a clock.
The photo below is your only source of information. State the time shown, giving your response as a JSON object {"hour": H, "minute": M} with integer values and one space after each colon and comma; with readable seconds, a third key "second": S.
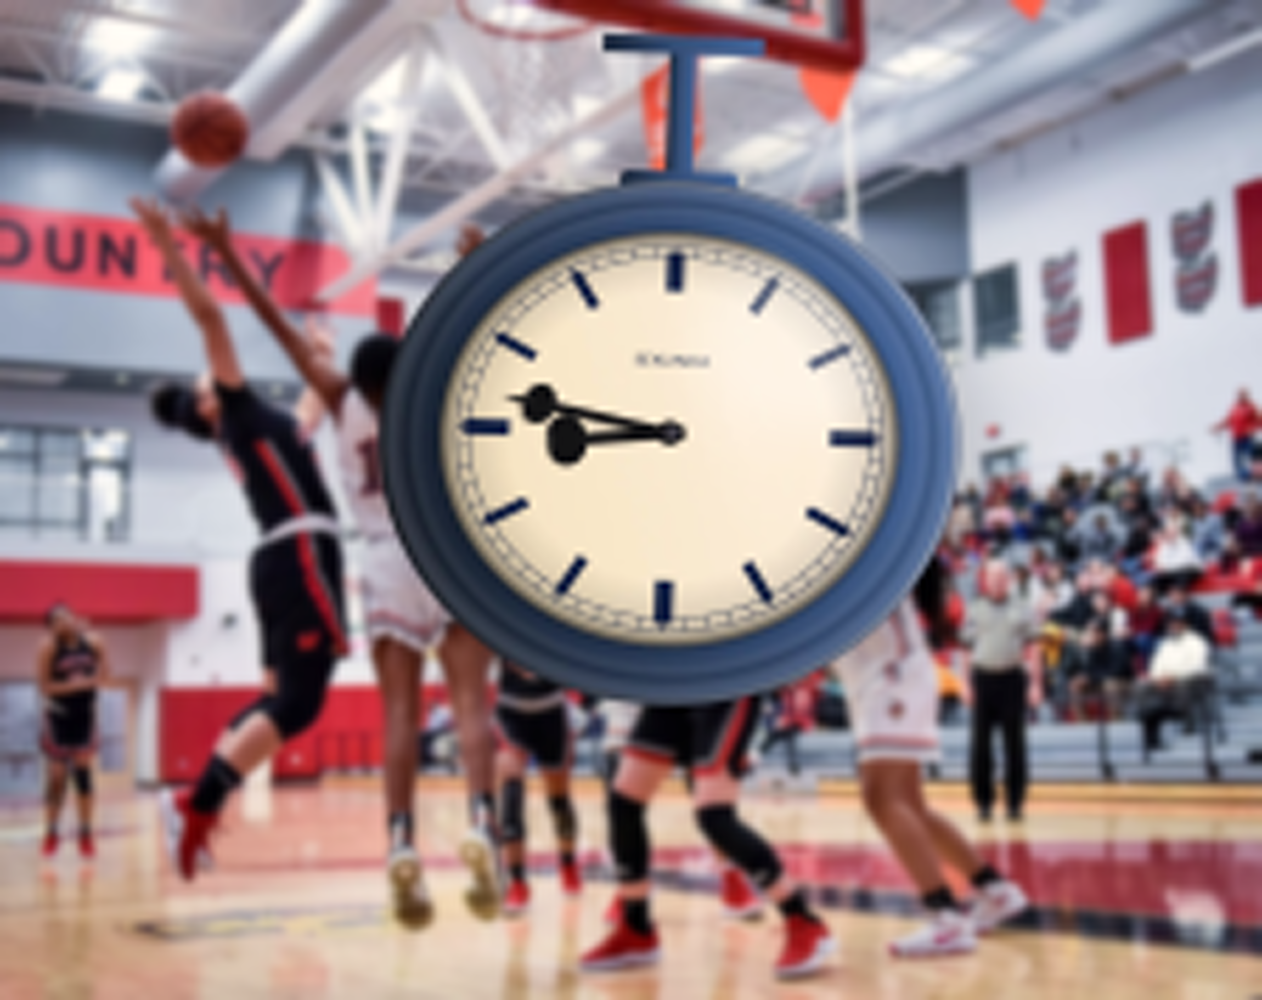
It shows {"hour": 8, "minute": 47}
